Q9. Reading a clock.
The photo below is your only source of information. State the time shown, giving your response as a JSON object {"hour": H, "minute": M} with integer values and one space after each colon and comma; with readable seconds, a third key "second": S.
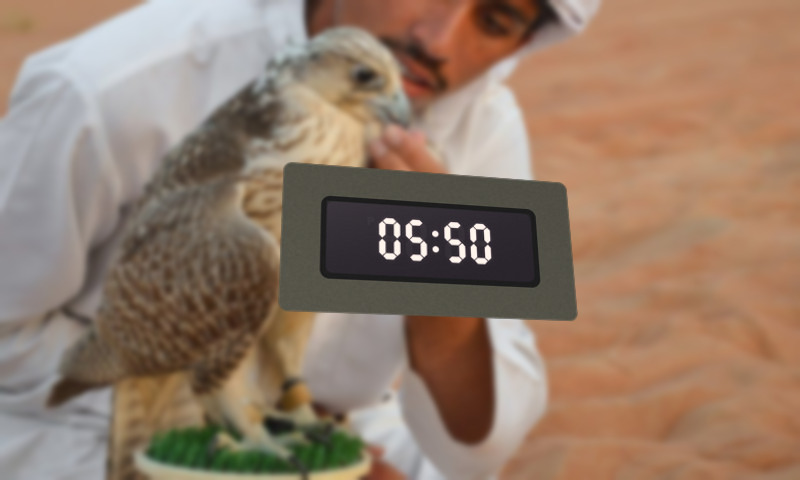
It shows {"hour": 5, "minute": 50}
